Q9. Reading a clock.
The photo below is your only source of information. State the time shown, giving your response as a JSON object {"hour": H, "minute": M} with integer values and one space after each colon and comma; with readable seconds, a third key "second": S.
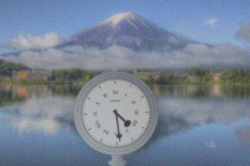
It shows {"hour": 4, "minute": 29}
